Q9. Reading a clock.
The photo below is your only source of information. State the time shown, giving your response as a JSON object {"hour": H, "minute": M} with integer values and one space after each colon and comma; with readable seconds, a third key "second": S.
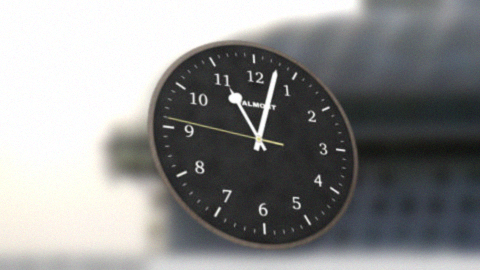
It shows {"hour": 11, "minute": 2, "second": 46}
